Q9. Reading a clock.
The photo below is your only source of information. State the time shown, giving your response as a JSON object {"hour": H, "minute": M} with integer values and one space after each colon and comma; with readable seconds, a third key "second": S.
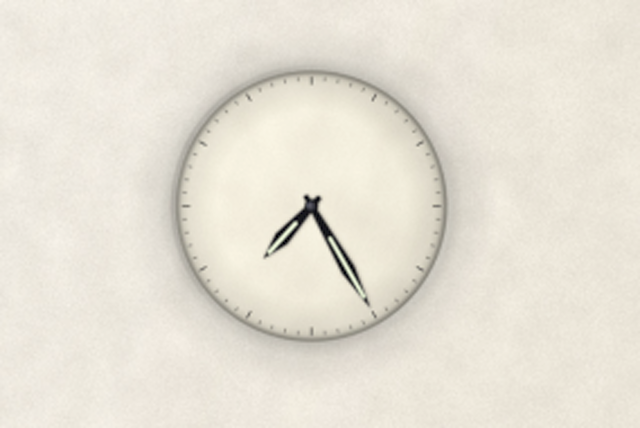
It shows {"hour": 7, "minute": 25}
